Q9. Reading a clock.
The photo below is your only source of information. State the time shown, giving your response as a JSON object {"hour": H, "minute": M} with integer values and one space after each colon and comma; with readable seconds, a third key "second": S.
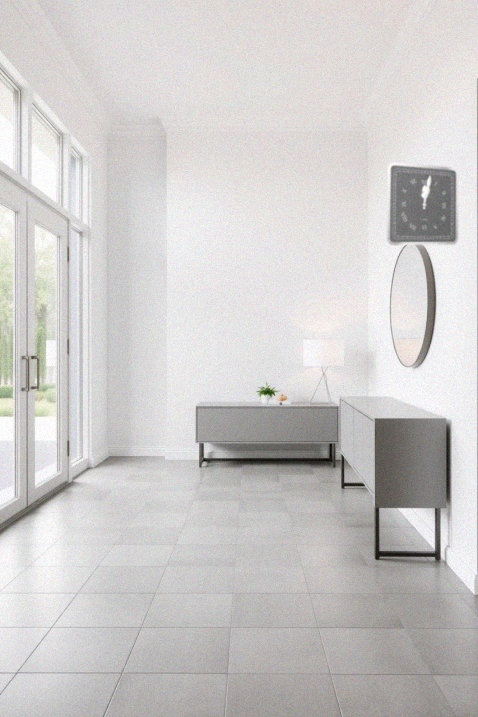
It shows {"hour": 12, "minute": 2}
